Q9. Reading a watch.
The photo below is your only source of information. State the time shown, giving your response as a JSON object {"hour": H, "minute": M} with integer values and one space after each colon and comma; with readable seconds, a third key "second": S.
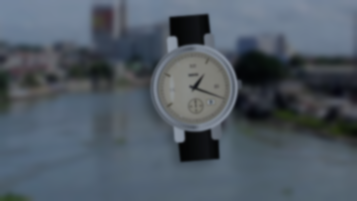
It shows {"hour": 1, "minute": 19}
